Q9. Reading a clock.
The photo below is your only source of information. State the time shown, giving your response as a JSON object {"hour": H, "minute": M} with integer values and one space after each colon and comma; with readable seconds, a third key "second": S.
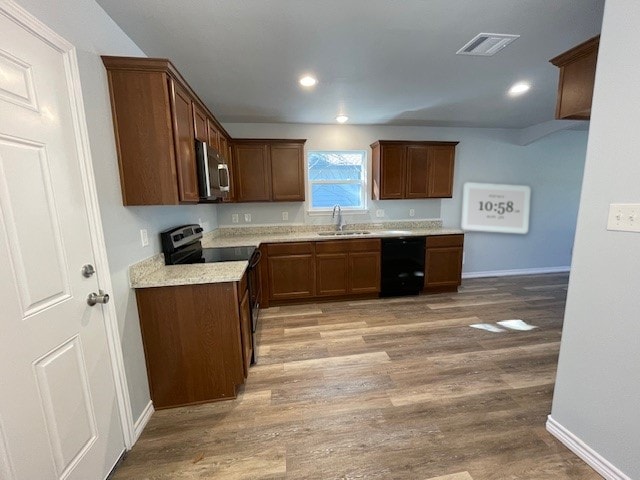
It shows {"hour": 10, "minute": 58}
